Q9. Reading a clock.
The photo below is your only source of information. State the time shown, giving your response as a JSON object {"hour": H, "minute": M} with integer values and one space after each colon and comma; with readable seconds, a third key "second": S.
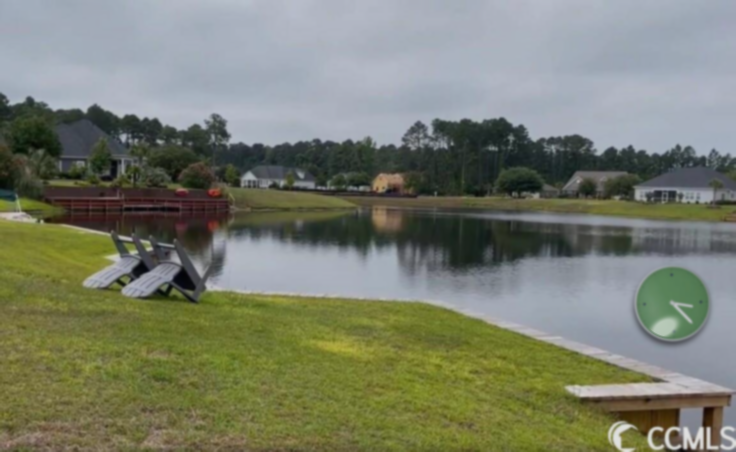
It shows {"hour": 3, "minute": 23}
